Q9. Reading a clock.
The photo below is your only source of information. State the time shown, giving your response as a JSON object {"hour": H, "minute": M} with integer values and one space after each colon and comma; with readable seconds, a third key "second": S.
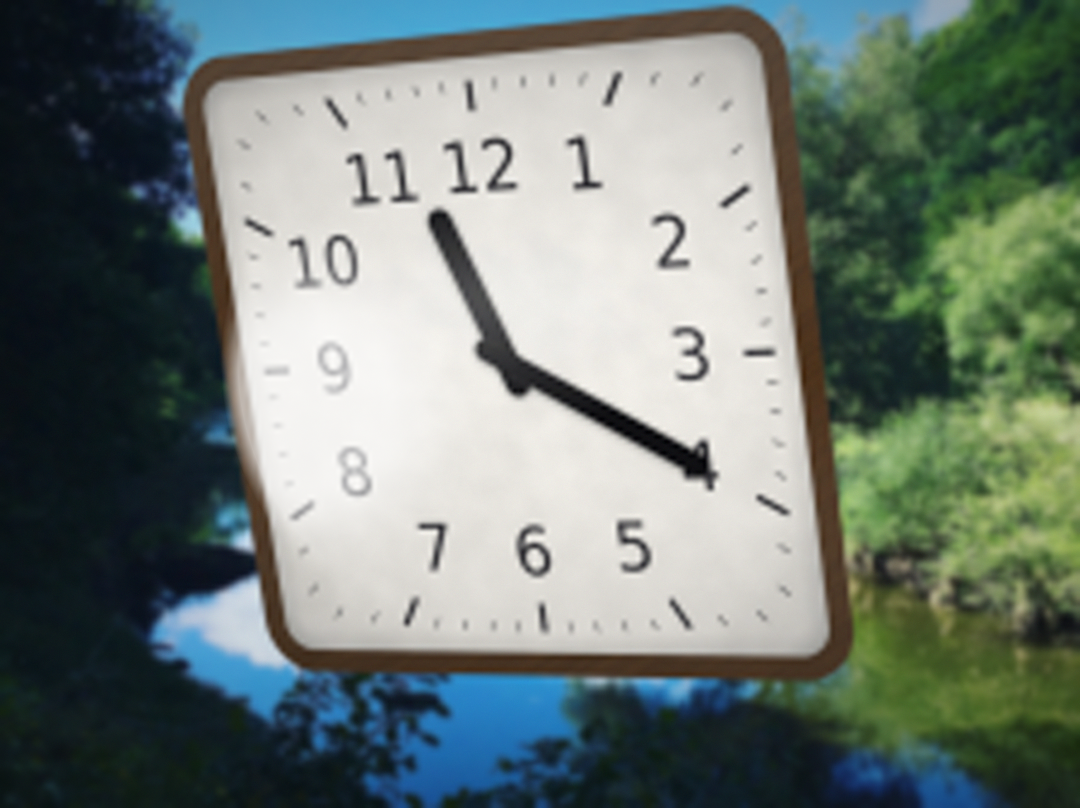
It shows {"hour": 11, "minute": 20}
